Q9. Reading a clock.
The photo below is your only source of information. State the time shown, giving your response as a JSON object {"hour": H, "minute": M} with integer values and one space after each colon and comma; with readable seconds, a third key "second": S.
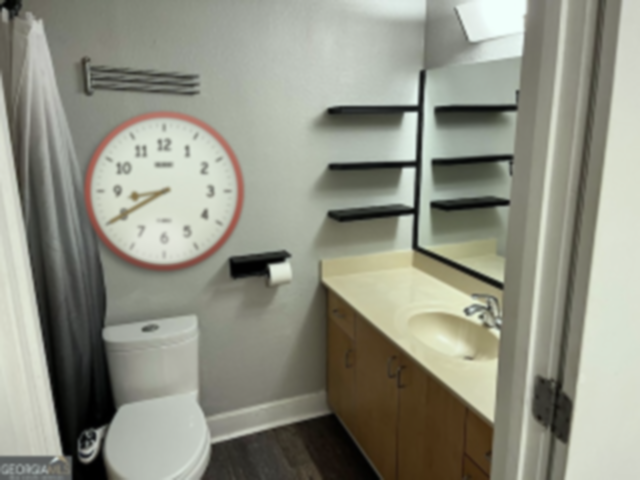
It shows {"hour": 8, "minute": 40}
